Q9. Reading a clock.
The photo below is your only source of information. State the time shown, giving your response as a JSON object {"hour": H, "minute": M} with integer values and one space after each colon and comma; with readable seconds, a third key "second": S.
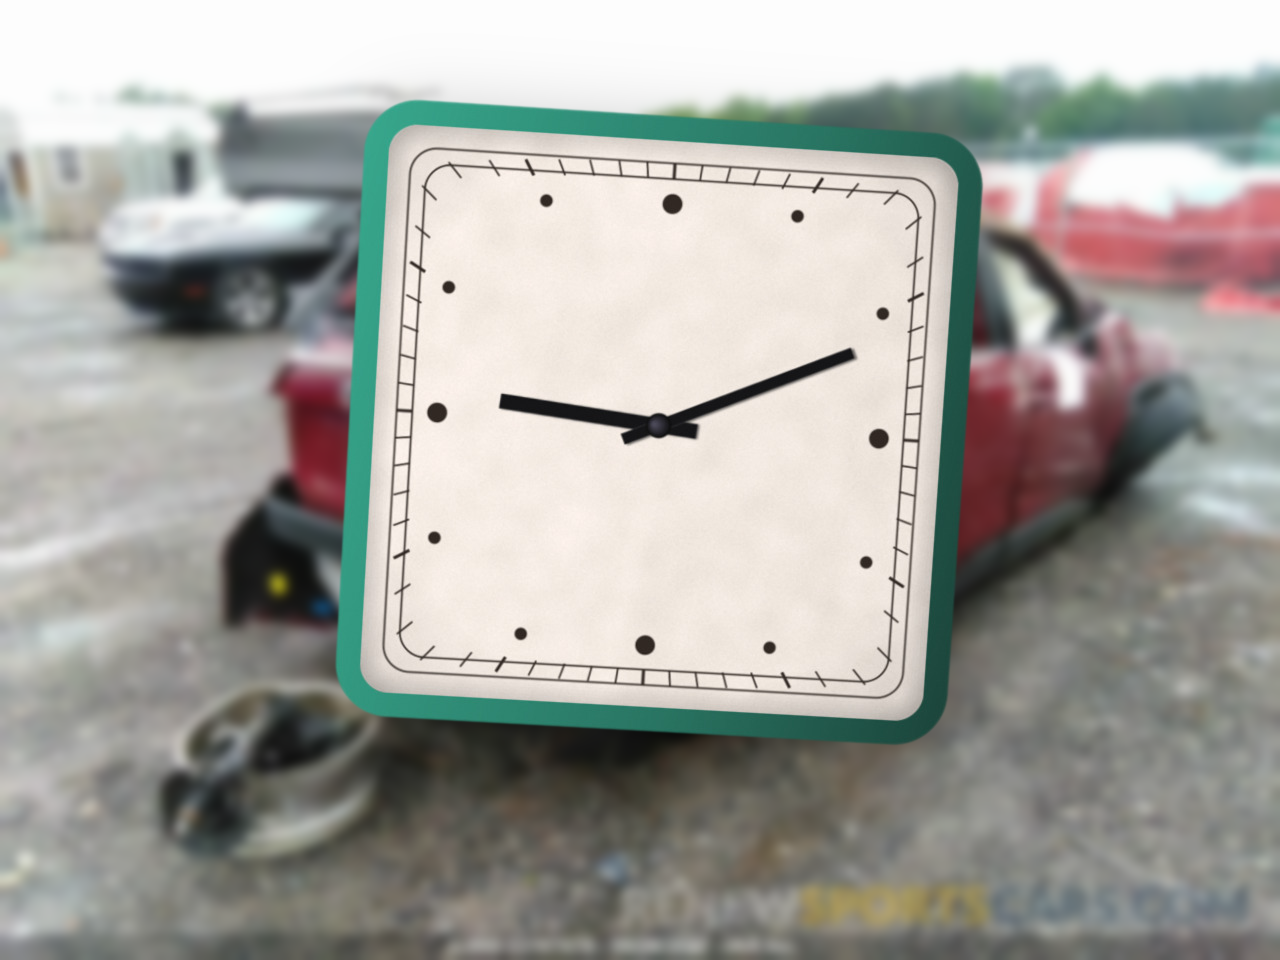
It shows {"hour": 9, "minute": 11}
